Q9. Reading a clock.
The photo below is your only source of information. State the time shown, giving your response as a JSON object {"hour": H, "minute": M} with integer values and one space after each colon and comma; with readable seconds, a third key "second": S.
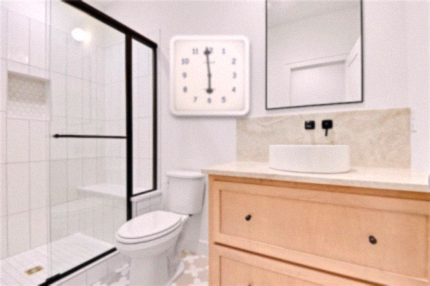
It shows {"hour": 5, "minute": 59}
